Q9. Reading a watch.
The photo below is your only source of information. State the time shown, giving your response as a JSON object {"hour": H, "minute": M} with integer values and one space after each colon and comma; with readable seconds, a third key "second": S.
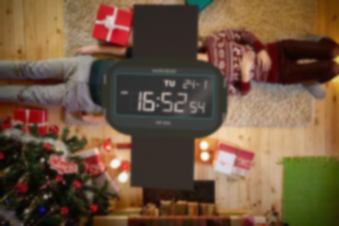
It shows {"hour": 16, "minute": 52}
